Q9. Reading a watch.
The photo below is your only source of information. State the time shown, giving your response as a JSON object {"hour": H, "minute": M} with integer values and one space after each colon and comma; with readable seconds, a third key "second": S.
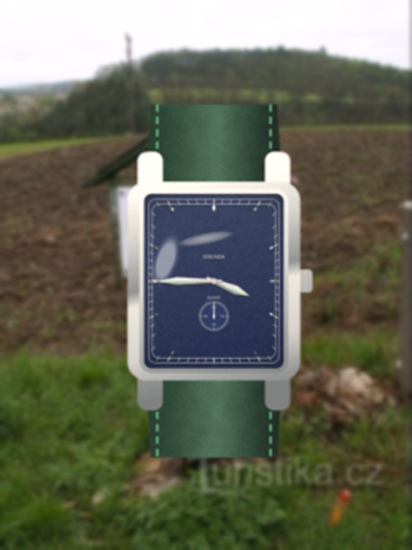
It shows {"hour": 3, "minute": 45}
